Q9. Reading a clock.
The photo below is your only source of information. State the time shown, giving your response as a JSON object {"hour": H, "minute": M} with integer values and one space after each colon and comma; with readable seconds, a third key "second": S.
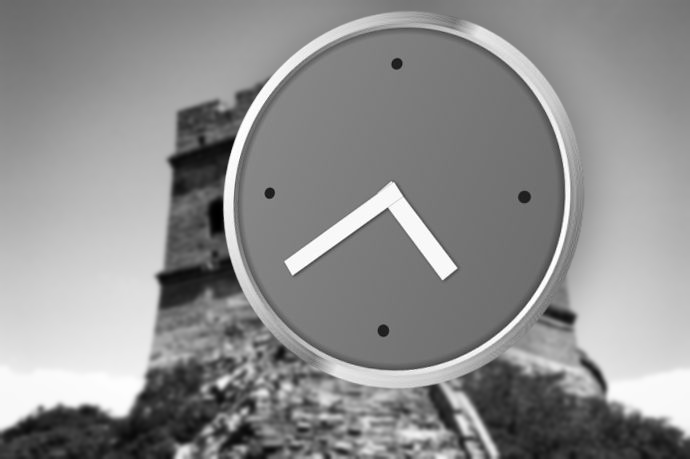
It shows {"hour": 4, "minute": 39}
